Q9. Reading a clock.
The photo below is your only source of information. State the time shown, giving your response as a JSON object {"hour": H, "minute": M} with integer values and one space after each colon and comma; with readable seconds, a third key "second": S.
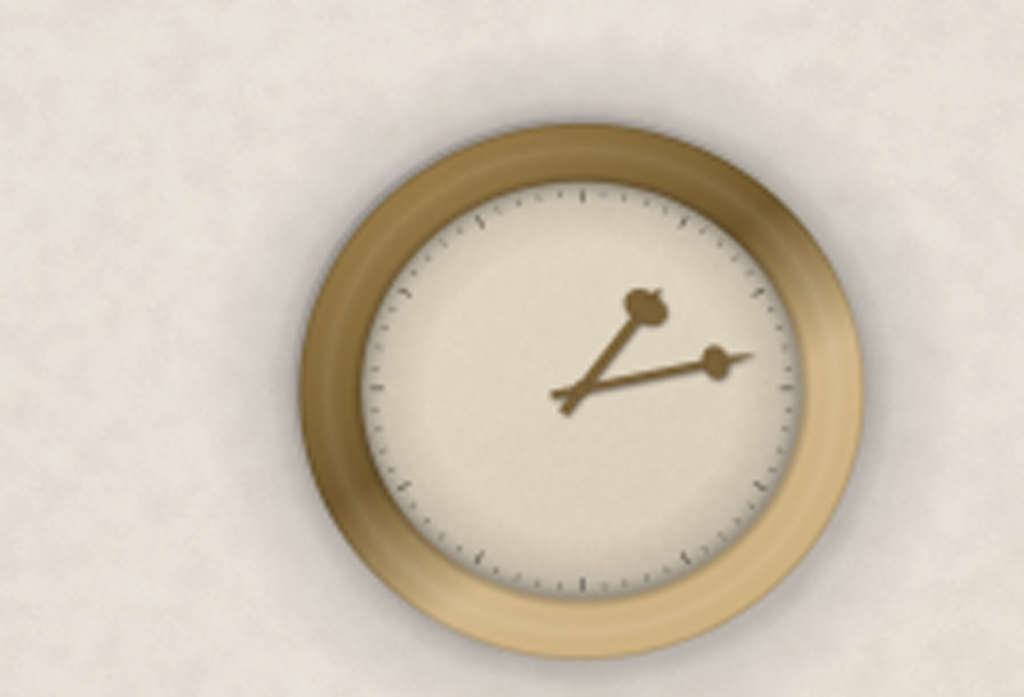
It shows {"hour": 1, "minute": 13}
